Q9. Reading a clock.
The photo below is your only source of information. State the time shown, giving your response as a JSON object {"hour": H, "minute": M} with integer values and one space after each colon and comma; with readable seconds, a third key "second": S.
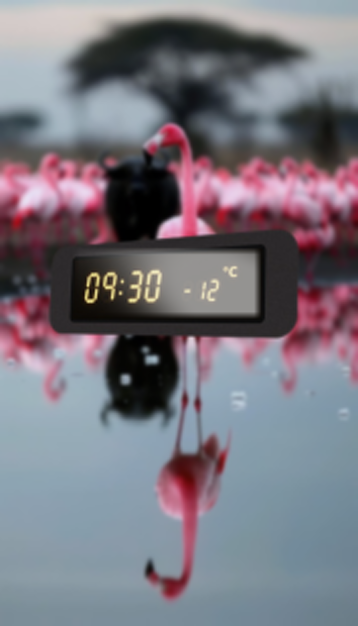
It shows {"hour": 9, "minute": 30}
